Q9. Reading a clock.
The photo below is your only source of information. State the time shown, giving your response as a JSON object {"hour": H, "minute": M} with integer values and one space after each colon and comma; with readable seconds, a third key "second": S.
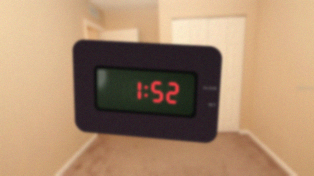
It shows {"hour": 1, "minute": 52}
